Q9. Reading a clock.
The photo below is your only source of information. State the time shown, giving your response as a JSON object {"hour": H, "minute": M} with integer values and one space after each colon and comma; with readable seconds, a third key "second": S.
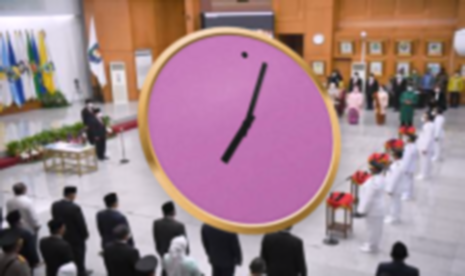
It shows {"hour": 7, "minute": 3}
